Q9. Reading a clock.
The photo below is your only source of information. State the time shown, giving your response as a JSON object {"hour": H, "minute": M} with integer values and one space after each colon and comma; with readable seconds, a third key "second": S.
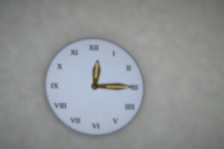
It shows {"hour": 12, "minute": 15}
